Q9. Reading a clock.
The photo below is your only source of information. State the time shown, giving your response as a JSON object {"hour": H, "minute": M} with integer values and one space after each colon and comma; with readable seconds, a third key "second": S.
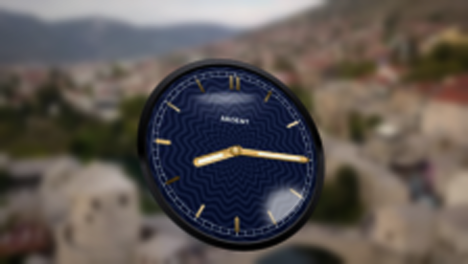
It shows {"hour": 8, "minute": 15}
